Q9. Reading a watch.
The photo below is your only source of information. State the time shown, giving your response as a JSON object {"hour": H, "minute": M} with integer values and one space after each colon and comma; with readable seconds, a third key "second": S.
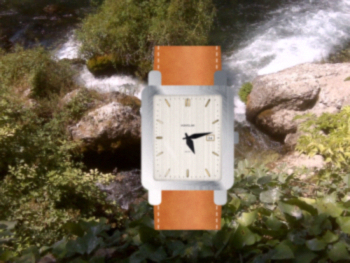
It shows {"hour": 5, "minute": 13}
